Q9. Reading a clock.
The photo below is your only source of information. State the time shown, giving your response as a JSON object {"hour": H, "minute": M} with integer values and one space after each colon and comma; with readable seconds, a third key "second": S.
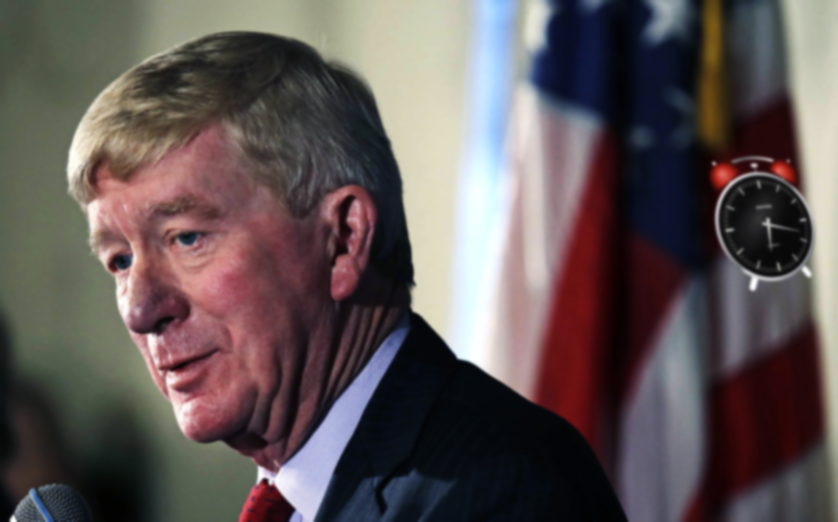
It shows {"hour": 6, "minute": 18}
